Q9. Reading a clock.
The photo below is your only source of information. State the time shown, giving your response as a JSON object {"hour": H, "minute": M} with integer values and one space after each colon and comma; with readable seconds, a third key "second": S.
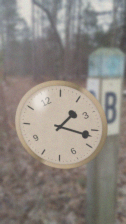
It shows {"hour": 2, "minute": 22}
